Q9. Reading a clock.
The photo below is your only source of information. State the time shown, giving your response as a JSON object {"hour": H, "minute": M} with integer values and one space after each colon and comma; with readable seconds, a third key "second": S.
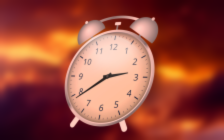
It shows {"hour": 2, "minute": 39}
